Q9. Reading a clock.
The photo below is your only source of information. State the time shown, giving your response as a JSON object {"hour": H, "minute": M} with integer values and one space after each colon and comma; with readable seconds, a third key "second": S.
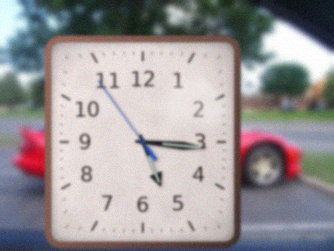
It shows {"hour": 5, "minute": 15, "second": 54}
